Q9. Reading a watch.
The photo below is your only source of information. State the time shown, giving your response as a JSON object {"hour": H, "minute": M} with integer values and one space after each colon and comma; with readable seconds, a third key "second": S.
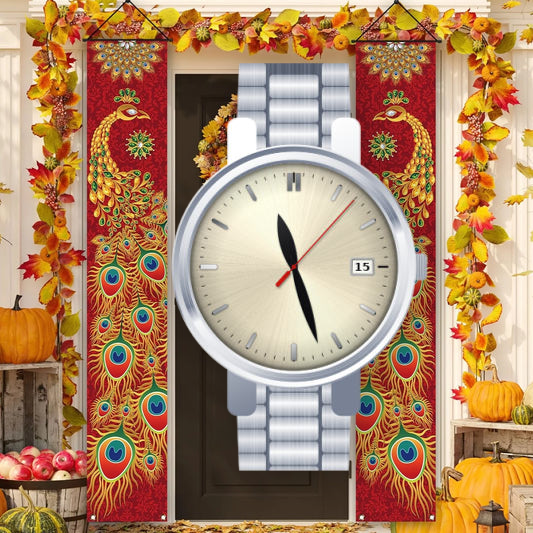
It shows {"hour": 11, "minute": 27, "second": 7}
